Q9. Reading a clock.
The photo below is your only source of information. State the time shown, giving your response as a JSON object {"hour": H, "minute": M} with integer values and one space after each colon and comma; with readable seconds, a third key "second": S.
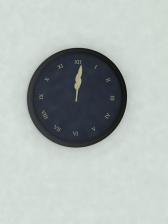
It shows {"hour": 12, "minute": 1}
